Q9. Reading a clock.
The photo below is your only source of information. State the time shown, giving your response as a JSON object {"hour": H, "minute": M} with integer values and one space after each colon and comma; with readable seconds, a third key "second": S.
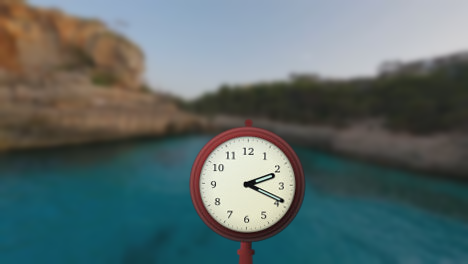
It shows {"hour": 2, "minute": 19}
